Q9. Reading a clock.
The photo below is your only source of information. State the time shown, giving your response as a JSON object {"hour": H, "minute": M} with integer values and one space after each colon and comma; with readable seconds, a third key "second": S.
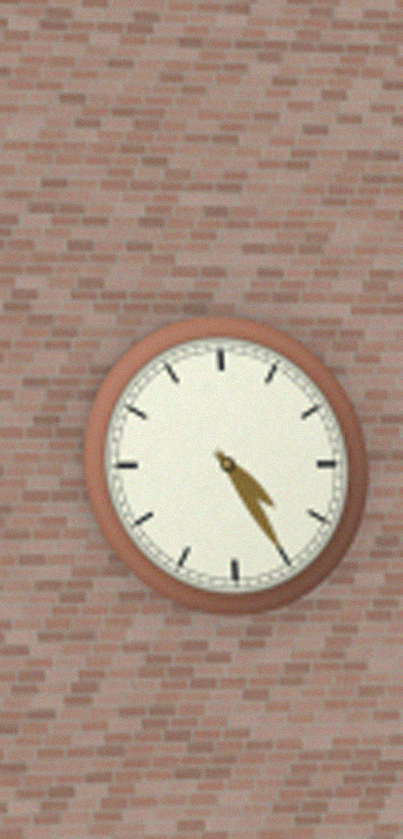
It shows {"hour": 4, "minute": 25}
